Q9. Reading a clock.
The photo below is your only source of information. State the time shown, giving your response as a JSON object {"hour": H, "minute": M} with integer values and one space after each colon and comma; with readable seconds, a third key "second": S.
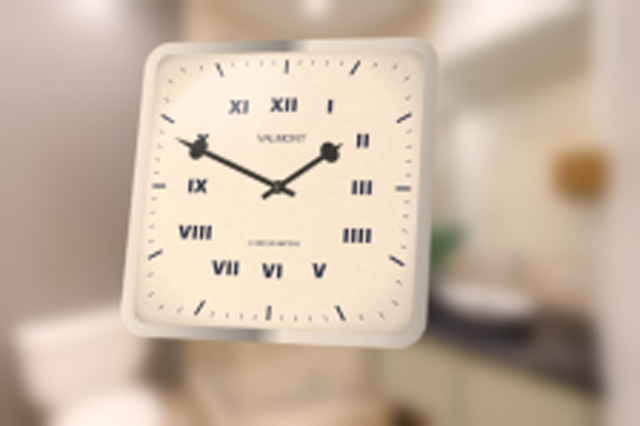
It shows {"hour": 1, "minute": 49}
